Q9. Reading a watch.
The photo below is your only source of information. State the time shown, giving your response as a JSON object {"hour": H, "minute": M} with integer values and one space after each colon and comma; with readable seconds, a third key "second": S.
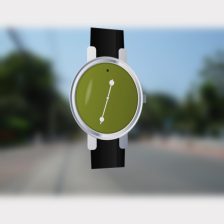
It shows {"hour": 12, "minute": 33}
